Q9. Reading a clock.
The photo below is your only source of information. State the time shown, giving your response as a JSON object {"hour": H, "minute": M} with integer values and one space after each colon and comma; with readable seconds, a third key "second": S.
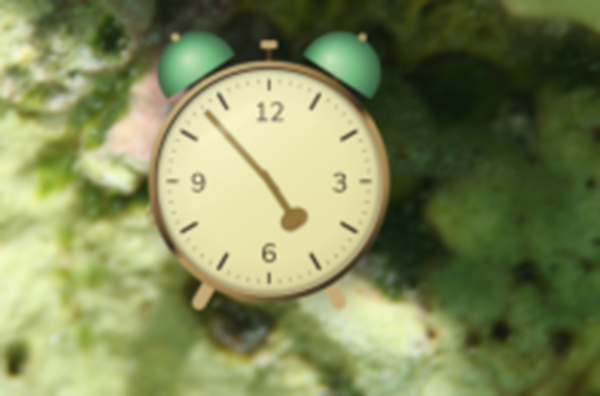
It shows {"hour": 4, "minute": 53}
